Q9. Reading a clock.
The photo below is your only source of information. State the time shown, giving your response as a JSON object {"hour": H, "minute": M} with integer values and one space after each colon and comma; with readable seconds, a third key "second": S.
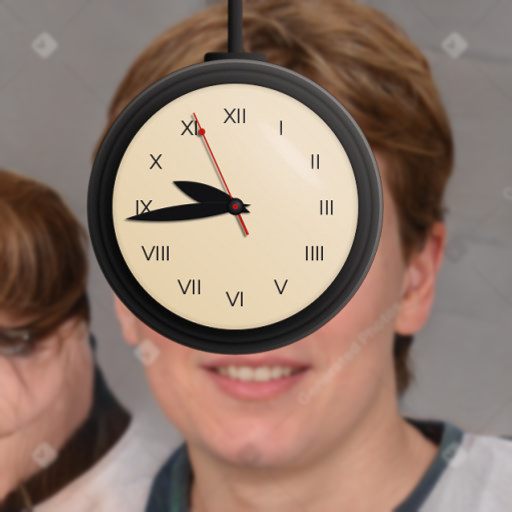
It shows {"hour": 9, "minute": 43, "second": 56}
